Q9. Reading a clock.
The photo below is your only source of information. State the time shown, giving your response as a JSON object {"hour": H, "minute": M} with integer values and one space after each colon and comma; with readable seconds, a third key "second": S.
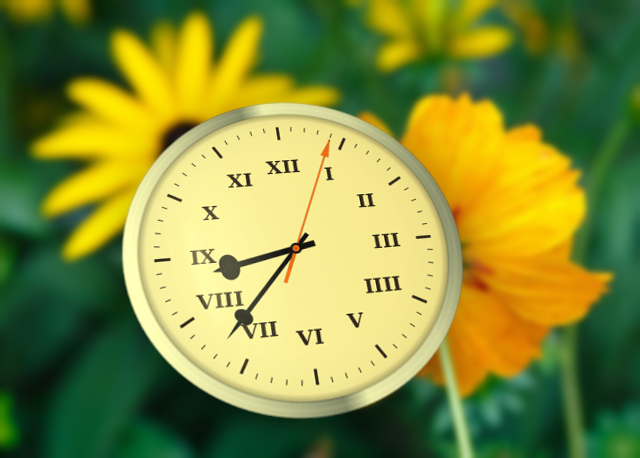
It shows {"hour": 8, "minute": 37, "second": 4}
